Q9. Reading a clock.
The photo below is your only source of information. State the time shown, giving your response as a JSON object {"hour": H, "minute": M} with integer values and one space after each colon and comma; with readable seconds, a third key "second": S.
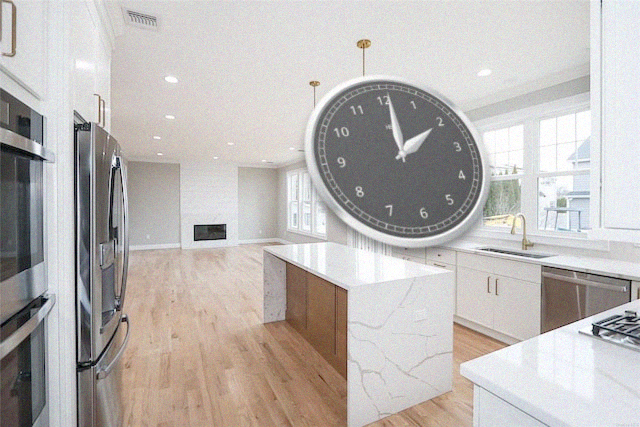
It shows {"hour": 2, "minute": 1}
